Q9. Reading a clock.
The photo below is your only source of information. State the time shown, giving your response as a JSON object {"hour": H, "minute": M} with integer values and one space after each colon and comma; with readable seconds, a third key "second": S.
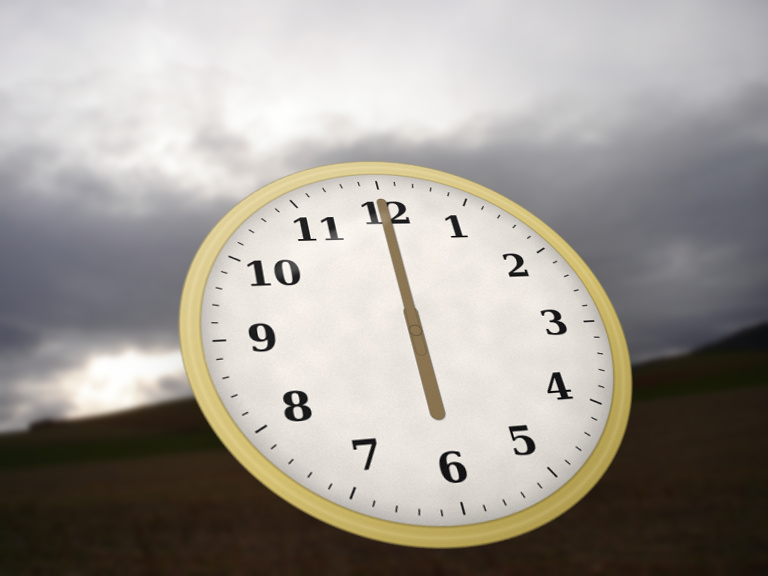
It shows {"hour": 6, "minute": 0}
